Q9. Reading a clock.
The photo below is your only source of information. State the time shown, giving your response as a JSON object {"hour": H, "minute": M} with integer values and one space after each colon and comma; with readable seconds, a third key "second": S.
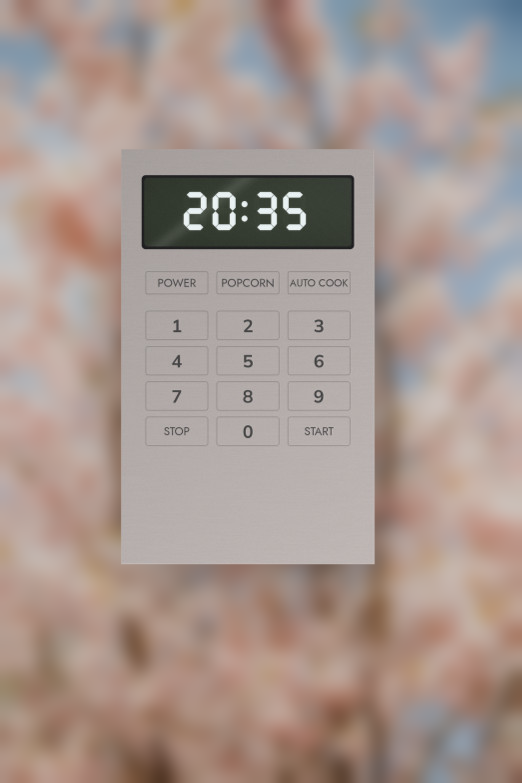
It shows {"hour": 20, "minute": 35}
